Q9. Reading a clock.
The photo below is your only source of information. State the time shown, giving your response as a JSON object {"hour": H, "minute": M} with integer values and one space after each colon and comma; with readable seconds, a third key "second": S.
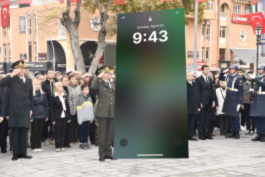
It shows {"hour": 9, "minute": 43}
